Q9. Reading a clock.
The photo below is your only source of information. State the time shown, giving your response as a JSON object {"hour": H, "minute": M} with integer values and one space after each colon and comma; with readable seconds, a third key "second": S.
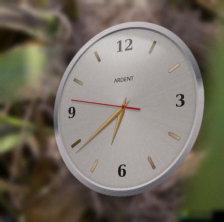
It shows {"hour": 6, "minute": 38, "second": 47}
